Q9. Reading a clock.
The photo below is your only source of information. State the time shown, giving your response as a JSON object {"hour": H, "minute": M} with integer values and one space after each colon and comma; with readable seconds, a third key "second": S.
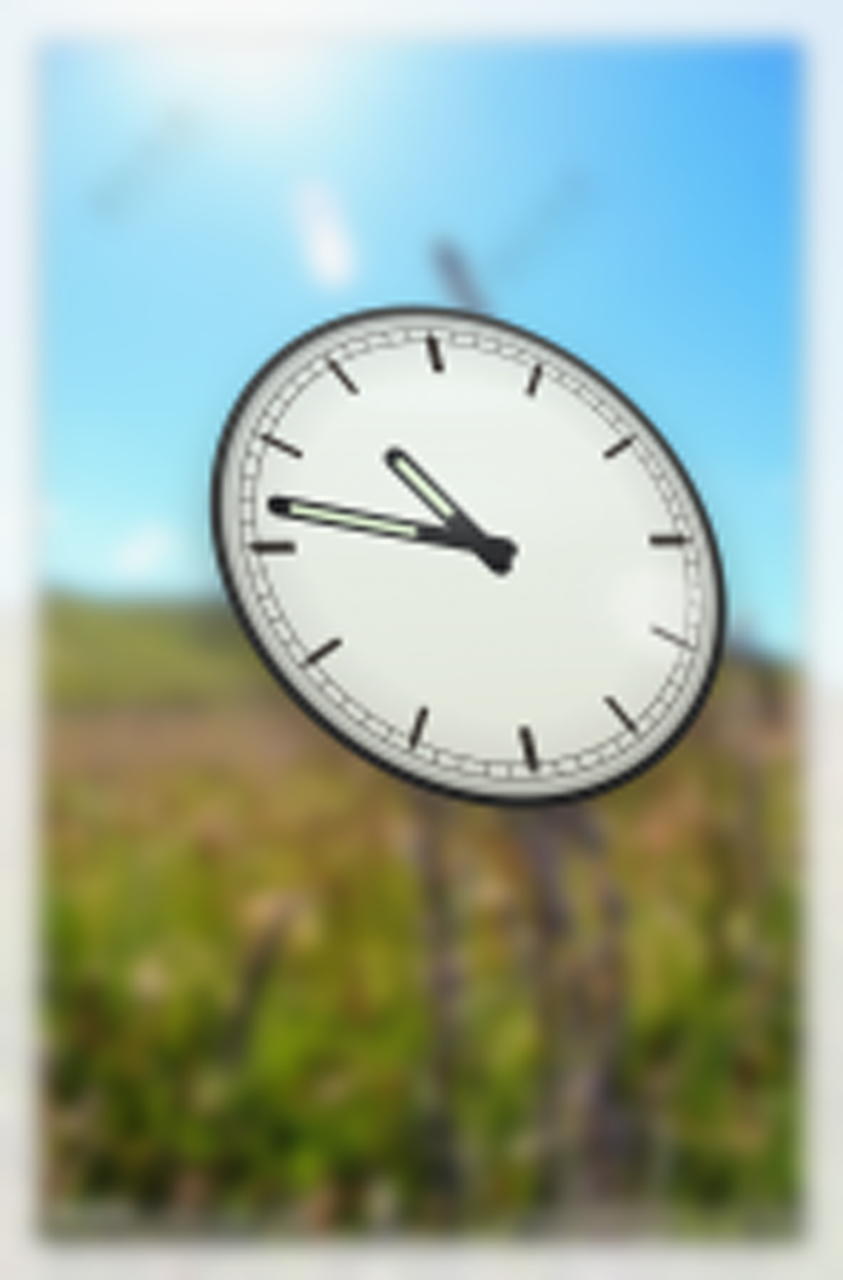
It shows {"hour": 10, "minute": 47}
